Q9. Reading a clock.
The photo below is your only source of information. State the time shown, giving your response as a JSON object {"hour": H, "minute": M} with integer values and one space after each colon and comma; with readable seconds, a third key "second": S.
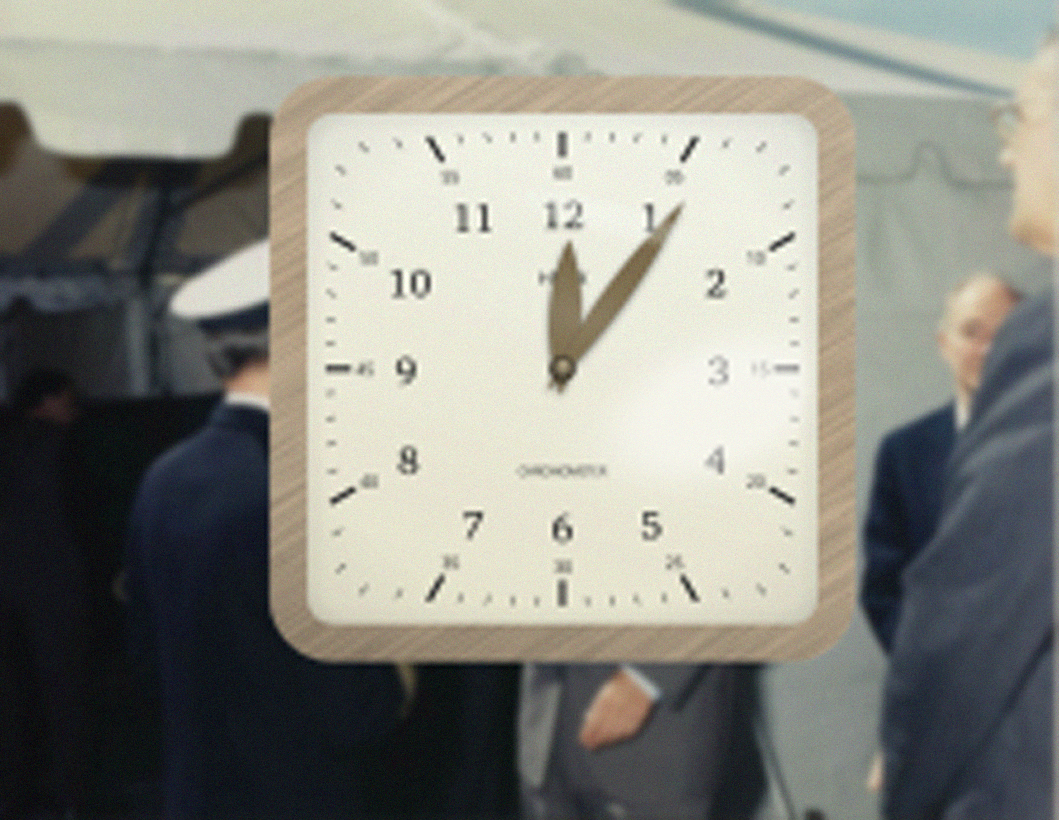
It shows {"hour": 12, "minute": 6}
